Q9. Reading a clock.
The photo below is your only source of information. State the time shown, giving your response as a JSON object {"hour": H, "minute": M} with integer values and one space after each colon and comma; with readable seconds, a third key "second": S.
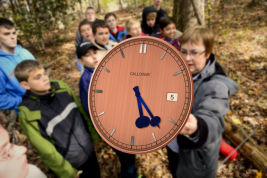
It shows {"hour": 5, "minute": 23}
